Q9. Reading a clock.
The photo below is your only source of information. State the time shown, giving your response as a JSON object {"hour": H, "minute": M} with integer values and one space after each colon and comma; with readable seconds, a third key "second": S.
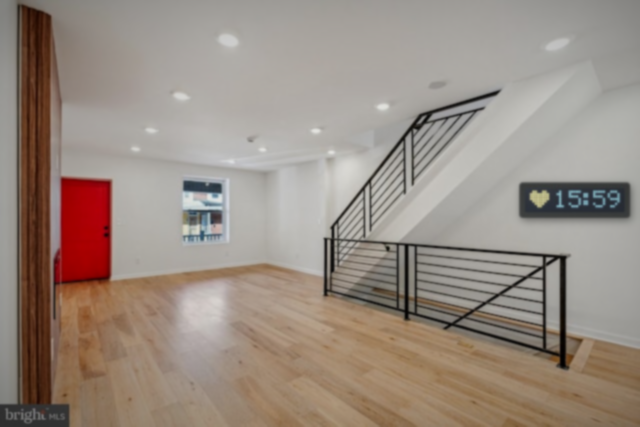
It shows {"hour": 15, "minute": 59}
